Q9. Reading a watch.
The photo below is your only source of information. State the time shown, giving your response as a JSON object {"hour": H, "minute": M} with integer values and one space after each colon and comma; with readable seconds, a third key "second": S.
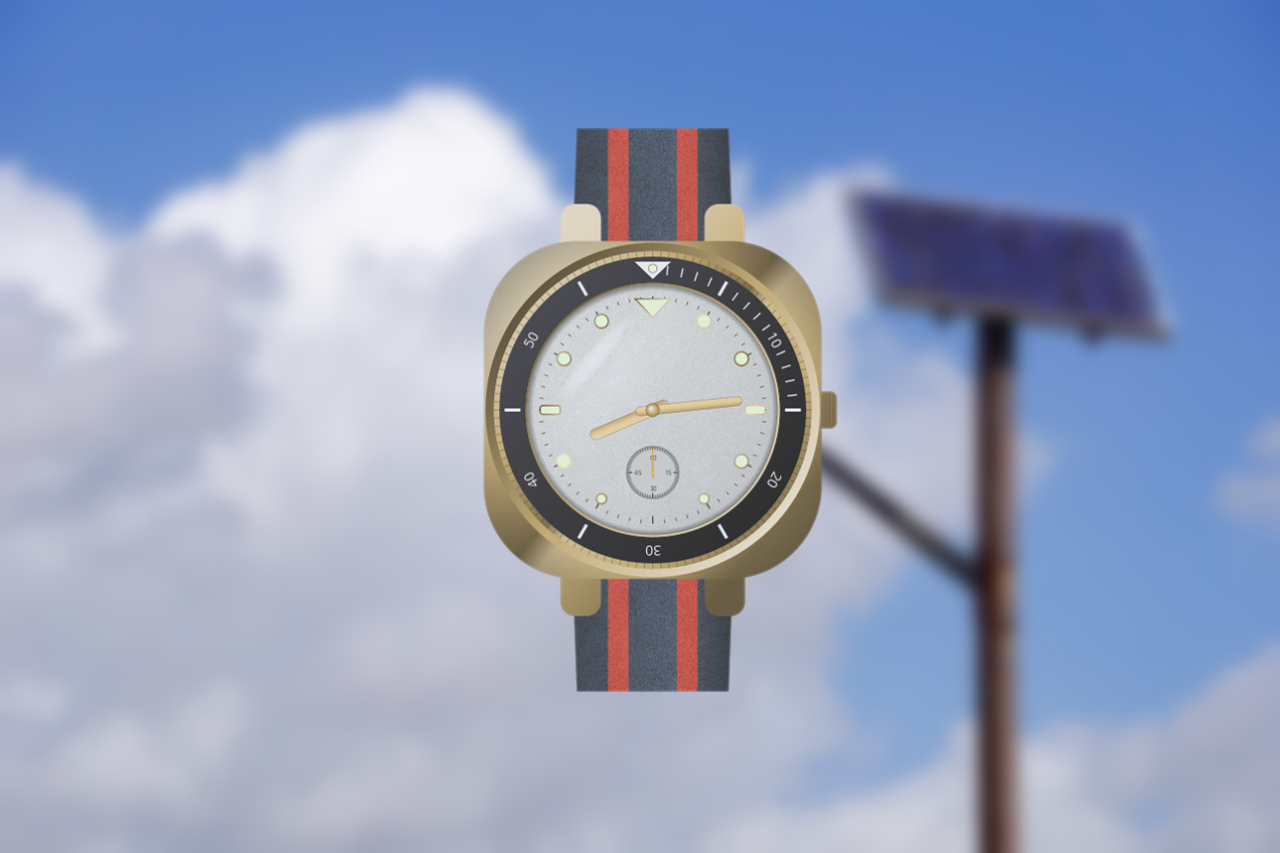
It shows {"hour": 8, "minute": 14}
